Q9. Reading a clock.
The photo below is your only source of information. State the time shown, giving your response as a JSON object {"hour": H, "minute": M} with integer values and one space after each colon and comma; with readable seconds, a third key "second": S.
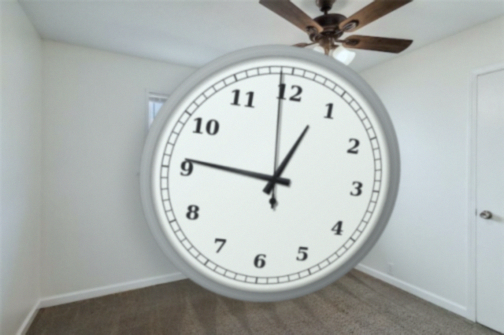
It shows {"hour": 12, "minute": 45, "second": 59}
